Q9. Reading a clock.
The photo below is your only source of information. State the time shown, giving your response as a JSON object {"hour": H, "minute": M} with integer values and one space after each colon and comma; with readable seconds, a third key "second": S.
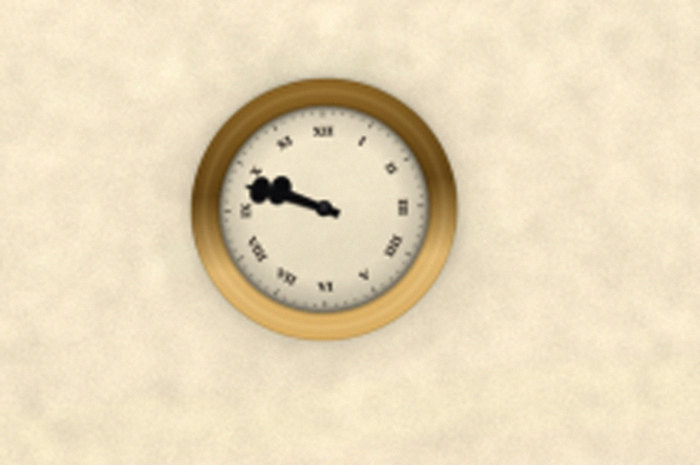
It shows {"hour": 9, "minute": 48}
